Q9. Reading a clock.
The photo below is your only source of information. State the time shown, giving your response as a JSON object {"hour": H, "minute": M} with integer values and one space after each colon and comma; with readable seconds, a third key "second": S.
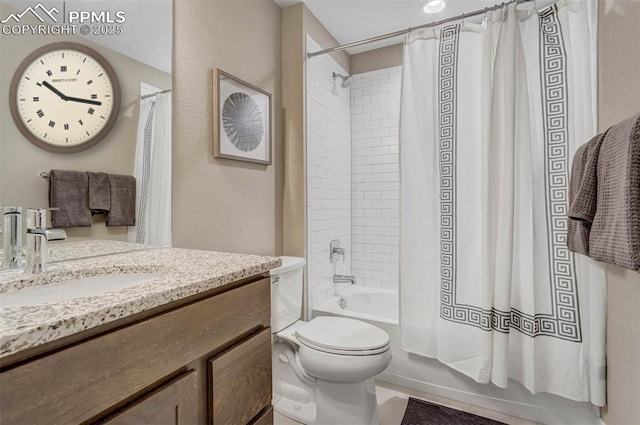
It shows {"hour": 10, "minute": 17}
